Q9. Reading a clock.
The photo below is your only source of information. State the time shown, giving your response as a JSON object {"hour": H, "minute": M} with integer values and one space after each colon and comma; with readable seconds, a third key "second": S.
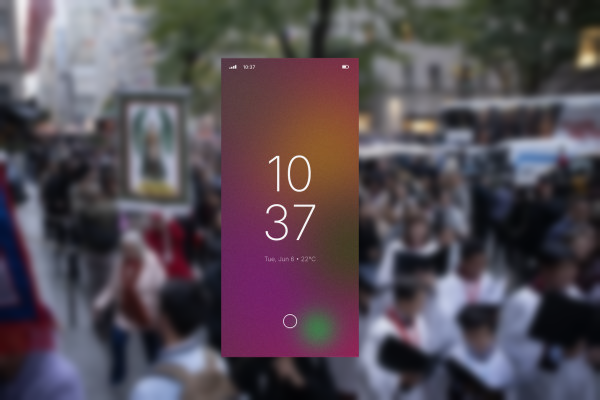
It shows {"hour": 10, "minute": 37}
